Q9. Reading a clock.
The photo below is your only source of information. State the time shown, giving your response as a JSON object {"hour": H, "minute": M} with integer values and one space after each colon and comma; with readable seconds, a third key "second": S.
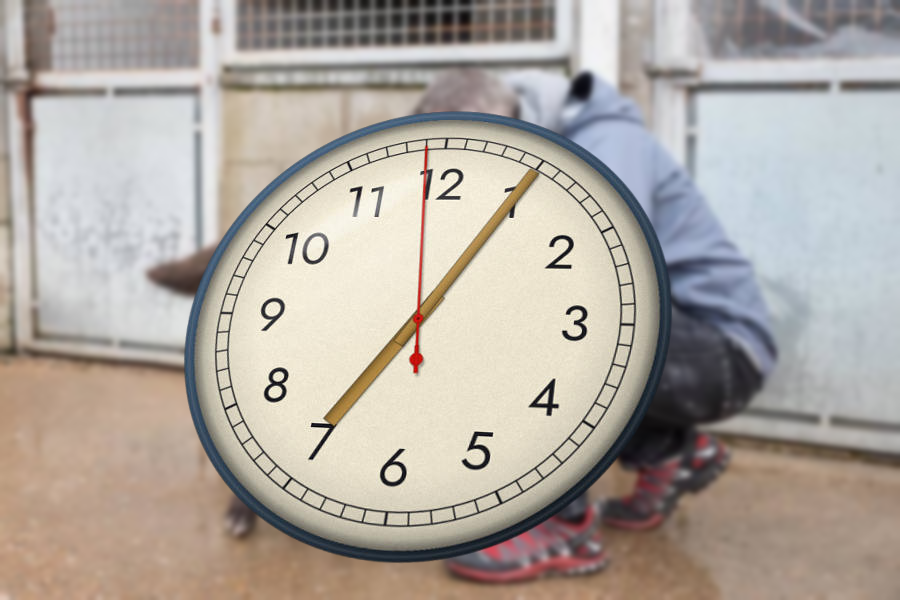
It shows {"hour": 7, "minute": 4, "second": 59}
